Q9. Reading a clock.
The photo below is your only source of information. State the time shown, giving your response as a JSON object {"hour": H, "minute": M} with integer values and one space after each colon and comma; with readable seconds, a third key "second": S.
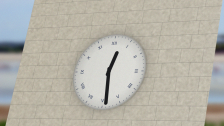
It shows {"hour": 12, "minute": 29}
